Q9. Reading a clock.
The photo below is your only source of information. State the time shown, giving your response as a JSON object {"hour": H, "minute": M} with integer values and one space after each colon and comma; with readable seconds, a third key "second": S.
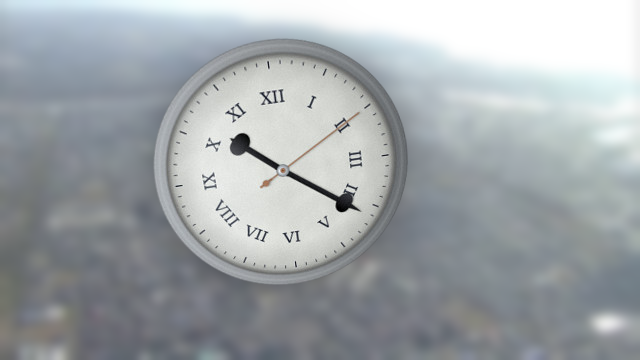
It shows {"hour": 10, "minute": 21, "second": 10}
